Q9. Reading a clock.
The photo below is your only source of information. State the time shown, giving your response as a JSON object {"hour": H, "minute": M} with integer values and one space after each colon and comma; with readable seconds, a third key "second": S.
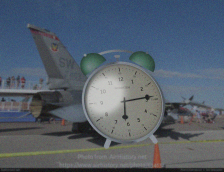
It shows {"hour": 6, "minute": 14}
